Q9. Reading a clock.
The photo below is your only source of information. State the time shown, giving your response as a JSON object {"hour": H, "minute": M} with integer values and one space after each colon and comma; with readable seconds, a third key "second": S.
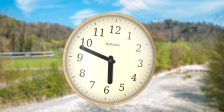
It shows {"hour": 5, "minute": 48}
